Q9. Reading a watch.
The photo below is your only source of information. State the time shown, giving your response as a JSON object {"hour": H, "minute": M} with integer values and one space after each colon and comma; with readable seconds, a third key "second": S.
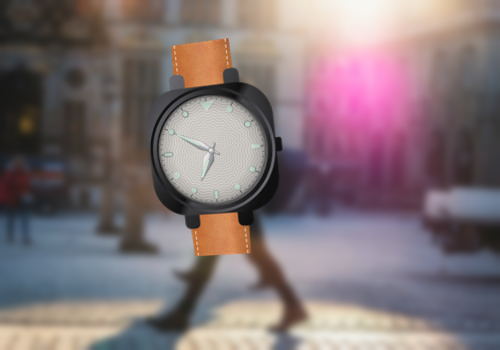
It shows {"hour": 6, "minute": 50}
